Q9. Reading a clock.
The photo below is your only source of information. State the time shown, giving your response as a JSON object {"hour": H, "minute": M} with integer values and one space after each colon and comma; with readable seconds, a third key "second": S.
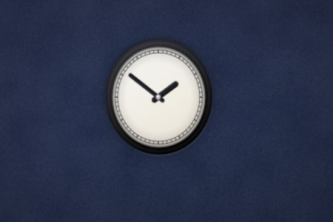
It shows {"hour": 1, "minute": 51}
